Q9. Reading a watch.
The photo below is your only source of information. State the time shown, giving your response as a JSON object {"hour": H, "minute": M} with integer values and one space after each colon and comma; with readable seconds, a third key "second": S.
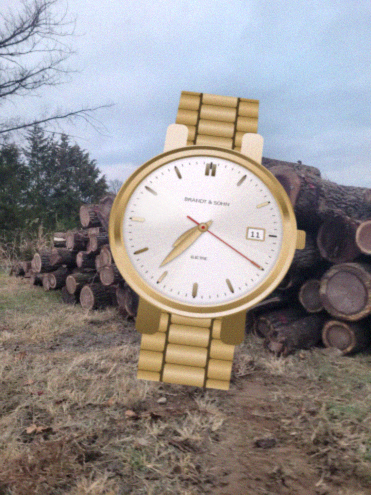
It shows {"hour": 7, "minute": 36, "second": 20}
